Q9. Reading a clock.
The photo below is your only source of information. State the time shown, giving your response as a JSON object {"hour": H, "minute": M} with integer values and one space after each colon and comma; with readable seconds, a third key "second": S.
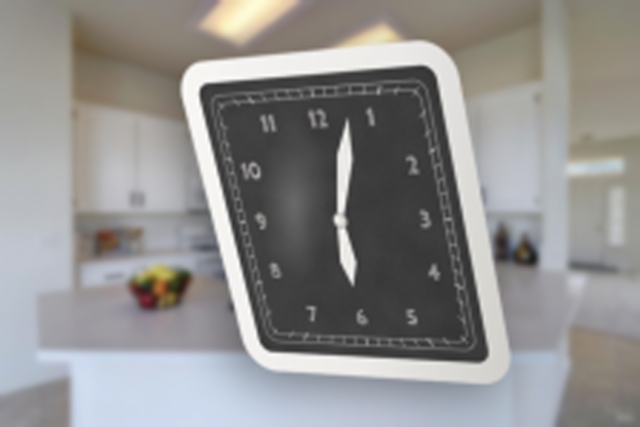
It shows {"hour": 6, "minute": 3}
